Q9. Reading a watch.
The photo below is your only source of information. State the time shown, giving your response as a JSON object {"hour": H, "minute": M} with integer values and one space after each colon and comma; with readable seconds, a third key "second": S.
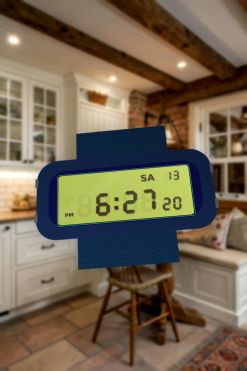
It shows {"hour": 6, "minute": 27, "second": 20}
